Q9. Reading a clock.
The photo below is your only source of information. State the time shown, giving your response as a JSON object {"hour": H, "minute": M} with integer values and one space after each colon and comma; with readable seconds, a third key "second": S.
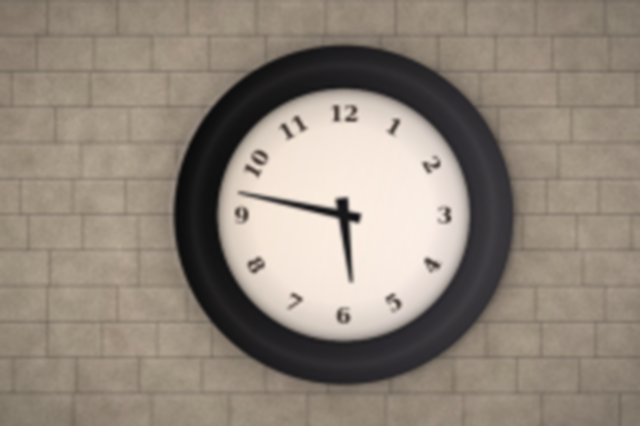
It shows {"hour": 5, "minute": 47}
